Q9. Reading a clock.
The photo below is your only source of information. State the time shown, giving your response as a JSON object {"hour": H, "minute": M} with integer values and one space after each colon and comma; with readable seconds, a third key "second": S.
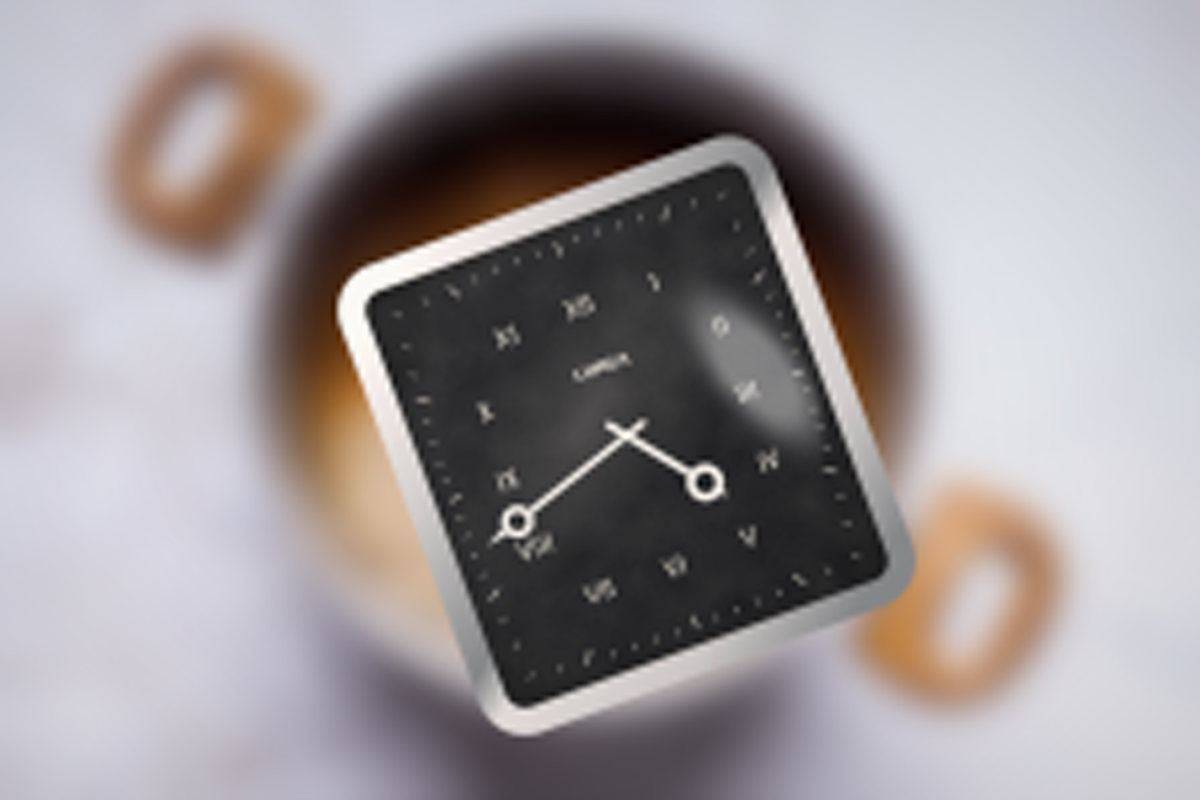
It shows {"hour": 4, "minute": 42}
